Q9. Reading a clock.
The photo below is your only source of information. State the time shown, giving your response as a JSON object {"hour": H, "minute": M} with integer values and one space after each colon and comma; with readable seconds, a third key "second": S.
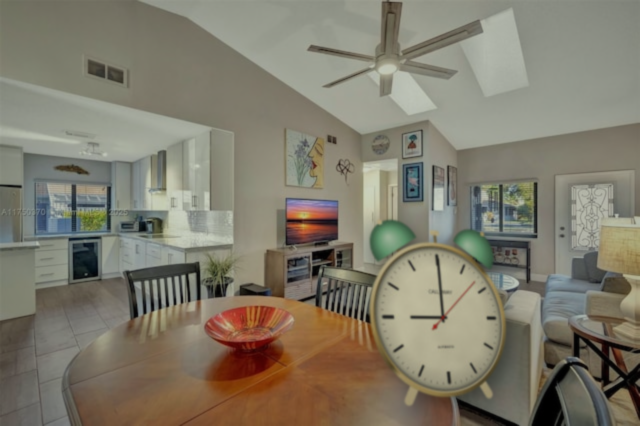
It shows {"hour": 9, "minute": 0, "second": 8}
